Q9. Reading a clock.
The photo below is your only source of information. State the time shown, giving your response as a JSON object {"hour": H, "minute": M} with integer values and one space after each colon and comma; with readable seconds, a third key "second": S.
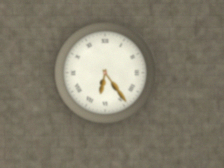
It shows {"hour": 6, "minute": 24}
